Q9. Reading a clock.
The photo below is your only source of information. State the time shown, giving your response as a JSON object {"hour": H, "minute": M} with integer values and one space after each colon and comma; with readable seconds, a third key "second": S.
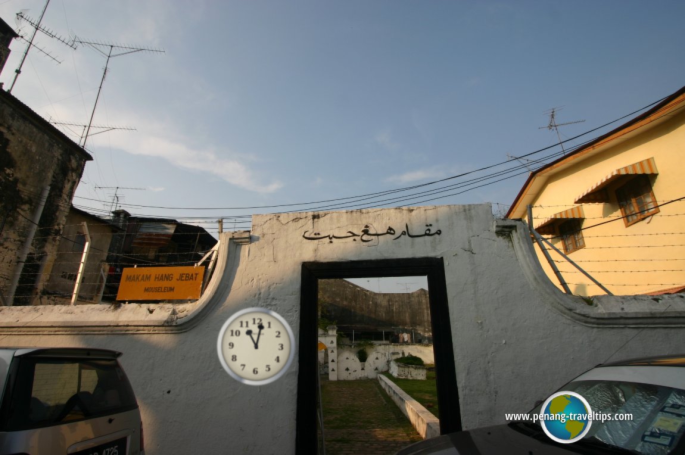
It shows {"hour": 11, "minute": 2}
